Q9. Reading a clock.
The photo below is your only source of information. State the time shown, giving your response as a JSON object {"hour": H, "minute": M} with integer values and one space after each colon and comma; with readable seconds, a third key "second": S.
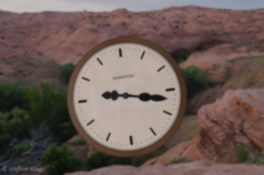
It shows {"hour": 9, "minute": 17}
